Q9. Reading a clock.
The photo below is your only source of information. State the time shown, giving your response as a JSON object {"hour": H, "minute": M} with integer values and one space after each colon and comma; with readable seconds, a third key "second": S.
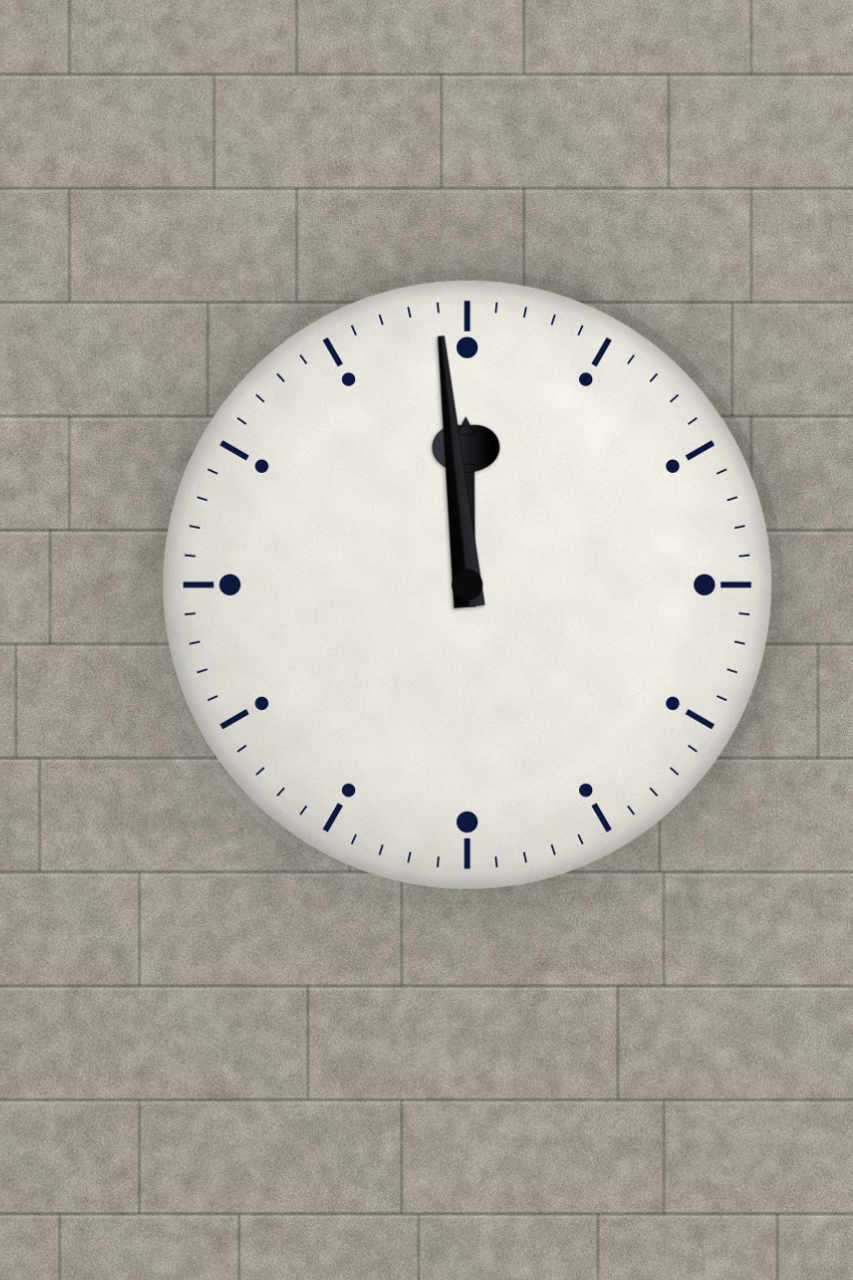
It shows {"hour": 11, "minute": 59}
